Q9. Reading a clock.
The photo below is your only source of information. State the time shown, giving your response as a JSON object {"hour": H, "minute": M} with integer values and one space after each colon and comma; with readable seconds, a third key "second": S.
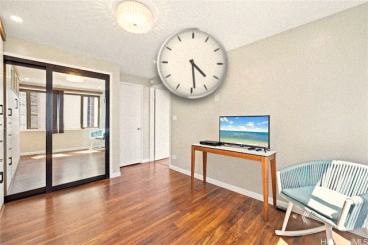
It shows {"hour": 4, "minute": 29}
